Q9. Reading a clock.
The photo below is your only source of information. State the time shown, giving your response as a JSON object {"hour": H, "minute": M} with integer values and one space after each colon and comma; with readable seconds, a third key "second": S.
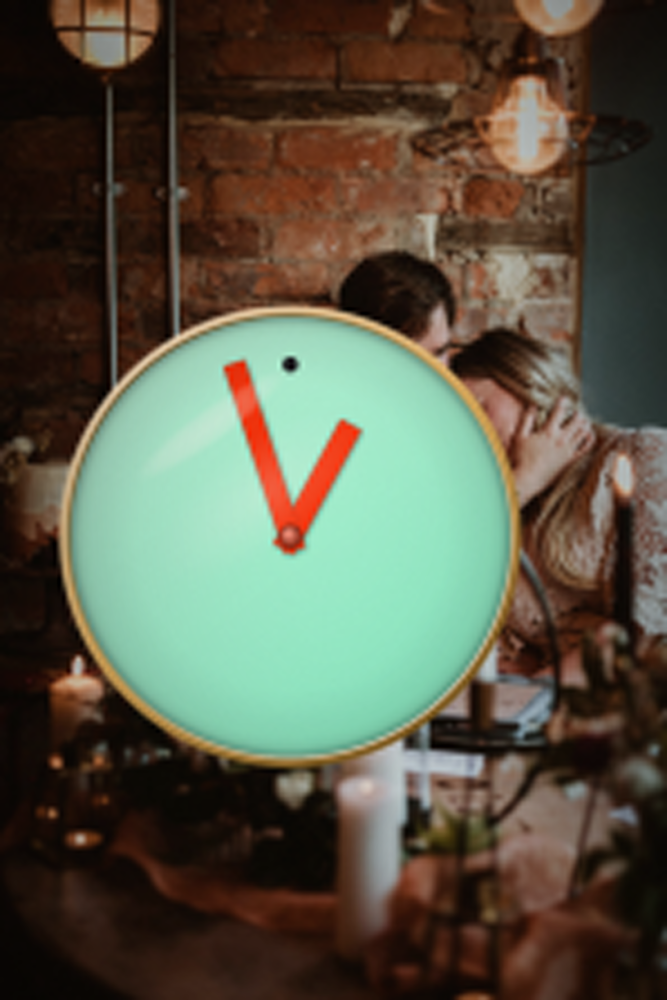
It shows {"hour": 12, "minute": 57}
